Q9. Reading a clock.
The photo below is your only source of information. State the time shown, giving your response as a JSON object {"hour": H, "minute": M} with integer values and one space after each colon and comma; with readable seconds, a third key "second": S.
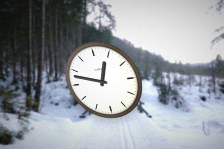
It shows {"hour": 12, "minute": 48}
